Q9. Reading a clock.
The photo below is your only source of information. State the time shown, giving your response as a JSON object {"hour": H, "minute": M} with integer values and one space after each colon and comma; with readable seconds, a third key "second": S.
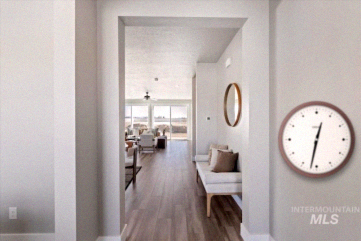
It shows {"hour": 12, "minute": 32}
